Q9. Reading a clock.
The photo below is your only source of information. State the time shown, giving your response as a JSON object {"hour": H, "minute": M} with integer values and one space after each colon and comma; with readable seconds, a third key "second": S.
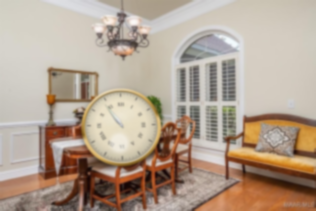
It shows {"hour": 10, "minute": 54}
